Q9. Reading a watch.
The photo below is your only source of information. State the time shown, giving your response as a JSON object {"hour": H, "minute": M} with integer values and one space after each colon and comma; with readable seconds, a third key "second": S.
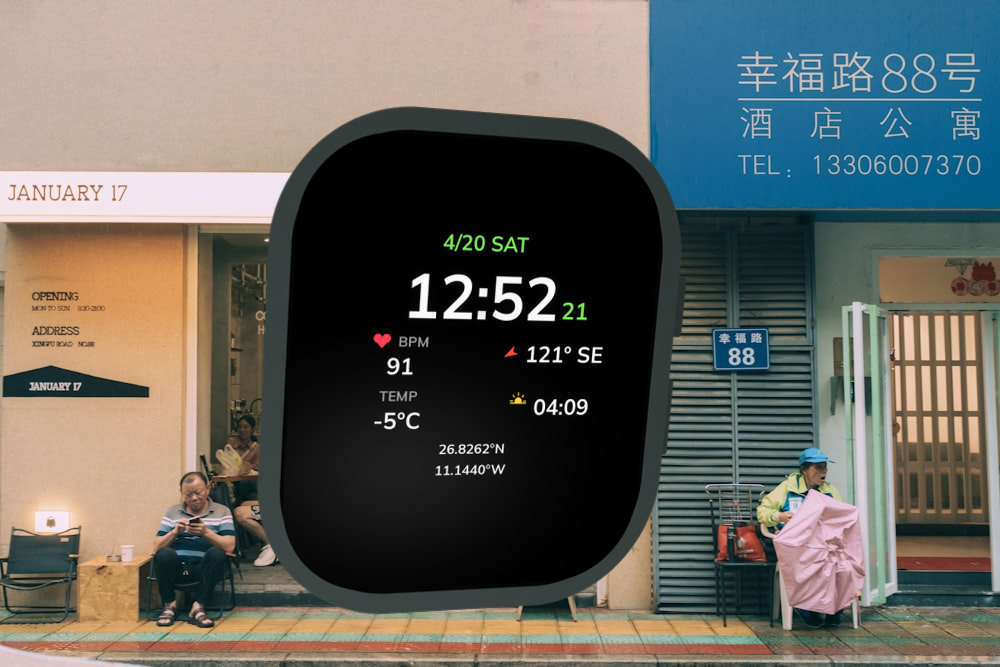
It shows {"hour": 12, "minute": 52, "second": 21}
